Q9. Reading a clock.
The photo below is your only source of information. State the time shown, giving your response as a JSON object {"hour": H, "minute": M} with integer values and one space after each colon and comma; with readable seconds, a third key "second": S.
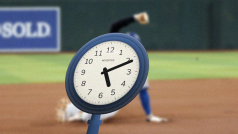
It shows {"hour": 5, "minute": 11}
